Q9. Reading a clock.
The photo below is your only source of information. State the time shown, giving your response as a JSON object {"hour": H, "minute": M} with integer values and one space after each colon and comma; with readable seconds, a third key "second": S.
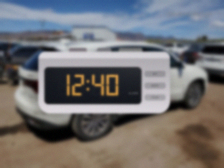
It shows {"hour": 12, "minute": 40}
